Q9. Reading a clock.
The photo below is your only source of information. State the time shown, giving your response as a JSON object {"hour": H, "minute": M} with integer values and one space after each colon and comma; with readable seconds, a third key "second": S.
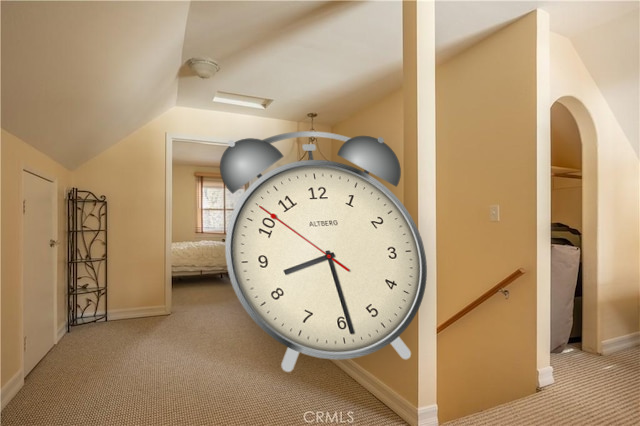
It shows {"hour": 8, "minute": 28, "second": 52}
